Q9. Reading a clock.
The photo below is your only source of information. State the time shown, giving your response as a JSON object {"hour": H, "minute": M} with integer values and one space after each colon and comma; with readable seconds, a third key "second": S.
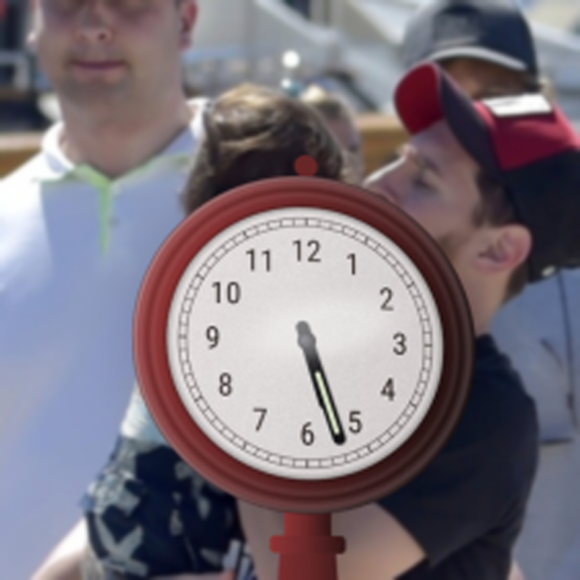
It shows {"hour": 5, "minute": 27}
